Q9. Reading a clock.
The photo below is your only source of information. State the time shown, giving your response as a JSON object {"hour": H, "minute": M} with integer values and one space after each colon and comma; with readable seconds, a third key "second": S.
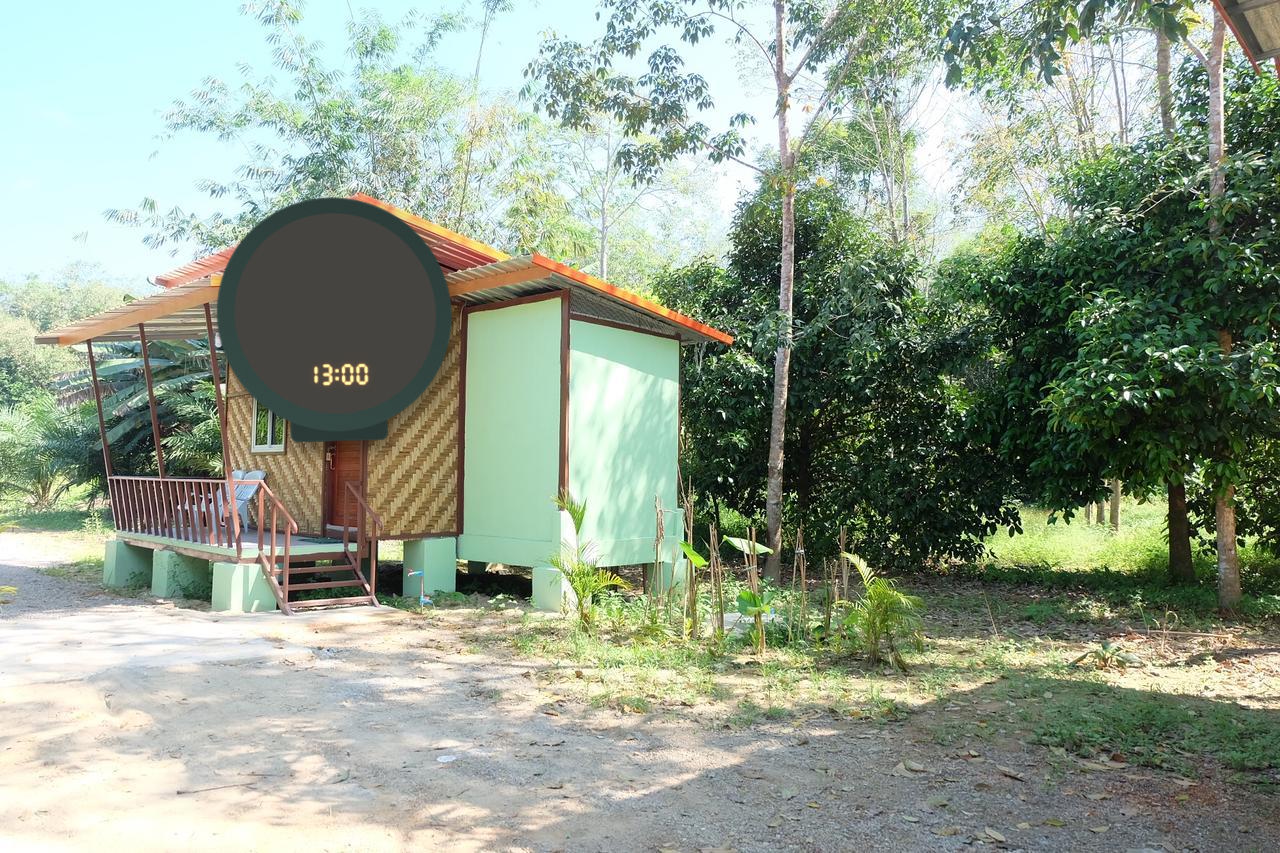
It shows {"hour": 13, "minute": 0}
